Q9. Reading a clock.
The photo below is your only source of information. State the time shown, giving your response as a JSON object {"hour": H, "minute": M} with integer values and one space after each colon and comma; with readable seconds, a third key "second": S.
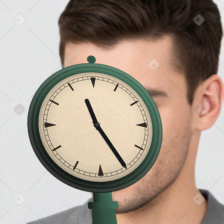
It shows {"hour": 11, "minute": 25}
